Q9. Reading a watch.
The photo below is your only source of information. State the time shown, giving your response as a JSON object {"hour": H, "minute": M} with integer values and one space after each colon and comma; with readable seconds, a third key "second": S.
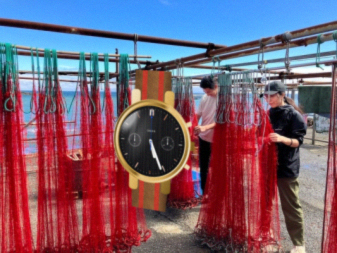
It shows {"hour": 5, "minute": 26}
